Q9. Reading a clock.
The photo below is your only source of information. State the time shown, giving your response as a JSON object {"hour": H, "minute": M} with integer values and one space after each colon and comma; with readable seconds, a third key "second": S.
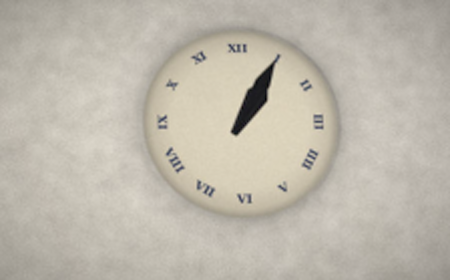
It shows {"hour": 1, "minute": 5}
